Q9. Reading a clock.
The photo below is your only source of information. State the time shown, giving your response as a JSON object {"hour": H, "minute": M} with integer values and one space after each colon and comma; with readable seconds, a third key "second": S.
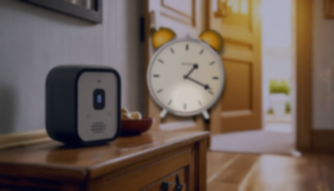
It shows {"hour": 1, "minute": 19}
